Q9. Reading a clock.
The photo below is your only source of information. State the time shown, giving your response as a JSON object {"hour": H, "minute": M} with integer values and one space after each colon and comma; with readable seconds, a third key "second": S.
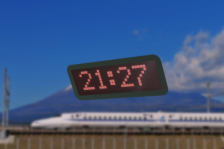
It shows {"hour": 21, "minute": 27}
